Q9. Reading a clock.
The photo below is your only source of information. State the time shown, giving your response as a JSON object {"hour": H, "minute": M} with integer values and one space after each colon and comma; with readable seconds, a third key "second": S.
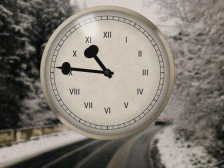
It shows {"hour": 10, "minute": 46}
